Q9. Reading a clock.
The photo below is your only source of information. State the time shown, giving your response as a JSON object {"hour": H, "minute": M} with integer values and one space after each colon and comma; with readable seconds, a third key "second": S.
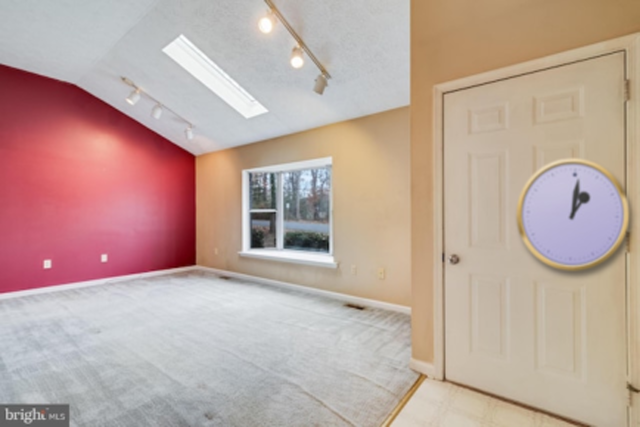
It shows {"hour": 1, "minute": 1}
